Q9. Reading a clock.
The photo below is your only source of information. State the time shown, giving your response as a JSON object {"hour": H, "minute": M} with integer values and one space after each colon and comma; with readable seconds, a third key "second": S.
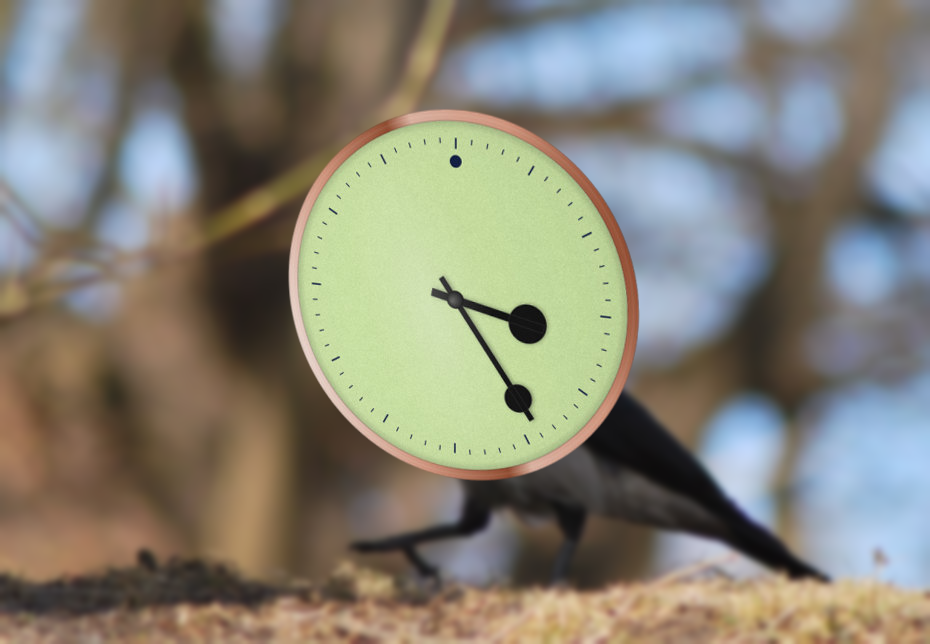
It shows {"hour": 3, "minute": 24}
